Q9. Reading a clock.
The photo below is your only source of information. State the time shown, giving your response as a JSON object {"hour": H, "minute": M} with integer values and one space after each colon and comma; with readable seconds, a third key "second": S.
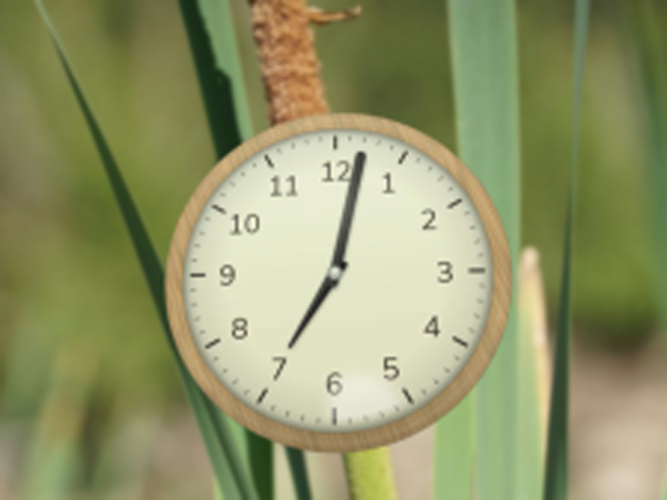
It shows {"hour": 7, "minute": 2}
